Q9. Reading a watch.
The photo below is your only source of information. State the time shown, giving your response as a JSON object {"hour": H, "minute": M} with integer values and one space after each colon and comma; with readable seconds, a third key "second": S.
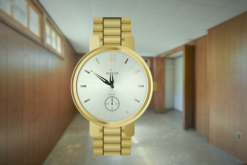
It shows {"hour": 11, "minute": 51}
